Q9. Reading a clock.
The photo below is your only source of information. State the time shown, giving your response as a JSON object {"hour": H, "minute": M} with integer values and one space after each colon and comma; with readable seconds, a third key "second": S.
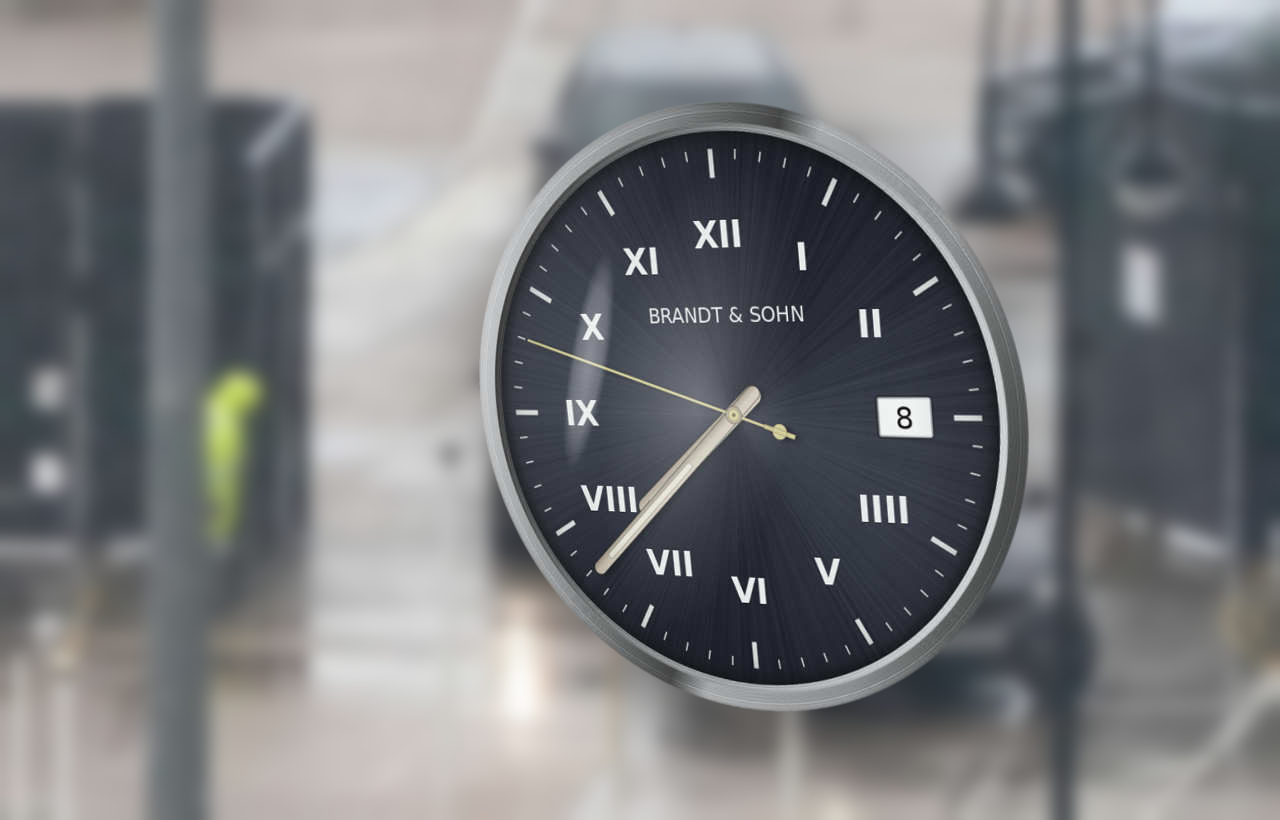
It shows {"hour": 7, "minute": 37, "second": 48}
